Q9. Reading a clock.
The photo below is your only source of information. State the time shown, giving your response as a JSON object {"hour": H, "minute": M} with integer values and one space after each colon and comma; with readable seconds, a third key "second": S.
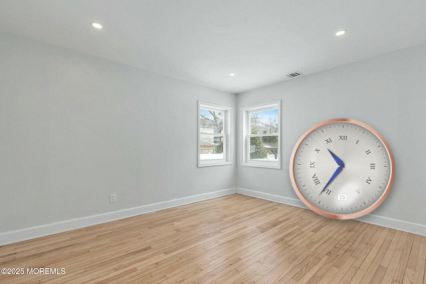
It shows {"hour": 10, "minute": 36}
